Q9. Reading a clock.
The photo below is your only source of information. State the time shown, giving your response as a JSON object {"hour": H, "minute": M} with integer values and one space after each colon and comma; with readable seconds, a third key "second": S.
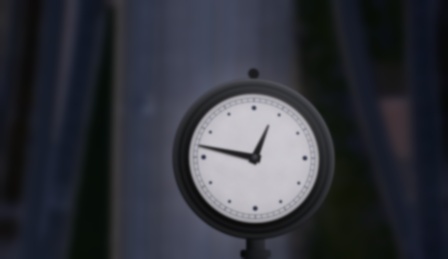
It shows {"hour": 12, "minute": 47}
